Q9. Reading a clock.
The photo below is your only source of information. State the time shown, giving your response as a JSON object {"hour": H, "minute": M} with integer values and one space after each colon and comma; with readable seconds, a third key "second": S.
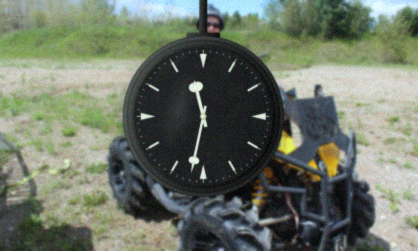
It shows {"hour": 11, "minute": 32}
